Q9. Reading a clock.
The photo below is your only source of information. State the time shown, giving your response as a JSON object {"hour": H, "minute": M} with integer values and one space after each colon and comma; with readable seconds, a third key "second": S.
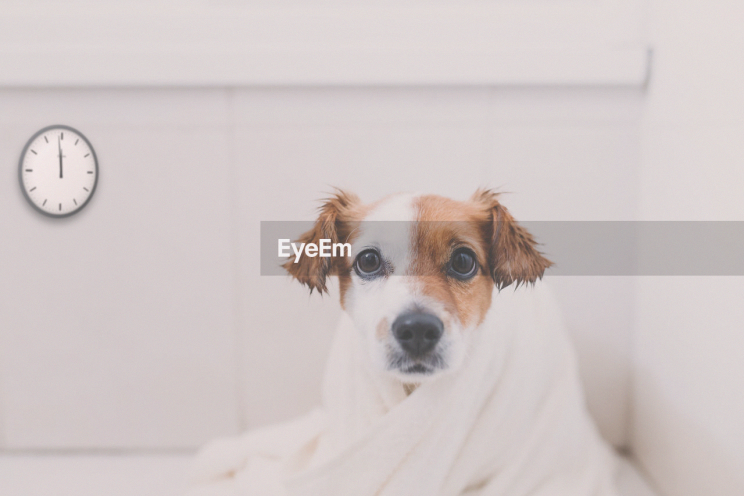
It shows {"hour": 11, "minute": 59}
